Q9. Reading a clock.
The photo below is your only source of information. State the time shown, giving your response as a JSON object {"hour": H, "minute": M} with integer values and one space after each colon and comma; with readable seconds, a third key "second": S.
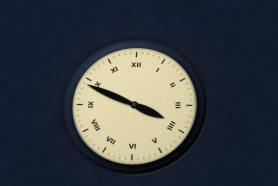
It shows {"hour": 3, "minute": 49}
